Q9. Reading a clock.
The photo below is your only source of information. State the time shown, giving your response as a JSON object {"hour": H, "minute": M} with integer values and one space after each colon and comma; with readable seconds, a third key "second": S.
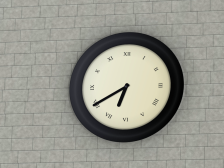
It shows {"hour": 6, "minute": 40}
